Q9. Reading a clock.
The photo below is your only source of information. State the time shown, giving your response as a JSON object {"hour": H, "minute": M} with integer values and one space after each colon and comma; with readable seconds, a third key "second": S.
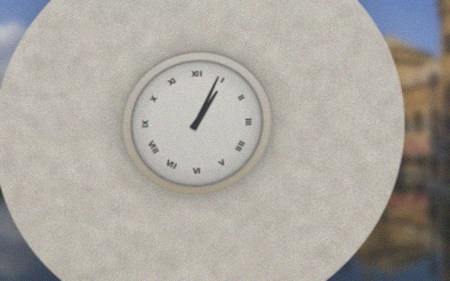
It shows {"hour": 1, "minute": 4}
